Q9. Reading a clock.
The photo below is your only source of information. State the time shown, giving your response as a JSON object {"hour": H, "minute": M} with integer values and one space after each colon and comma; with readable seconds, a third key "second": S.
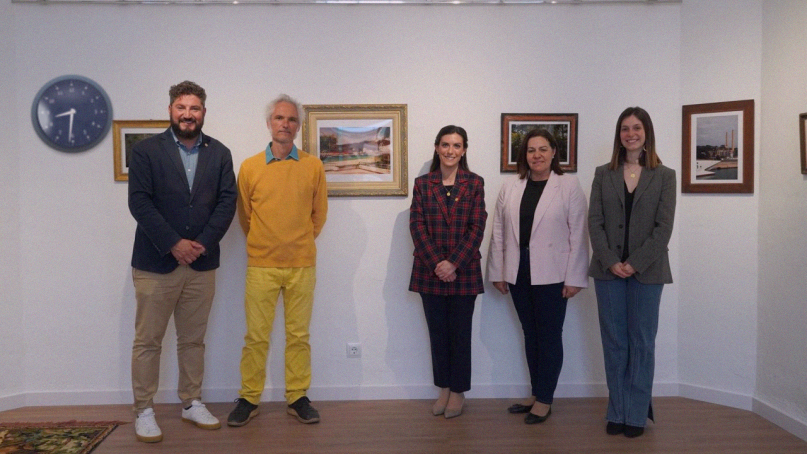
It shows {"hour": 8, "minute": 31}
